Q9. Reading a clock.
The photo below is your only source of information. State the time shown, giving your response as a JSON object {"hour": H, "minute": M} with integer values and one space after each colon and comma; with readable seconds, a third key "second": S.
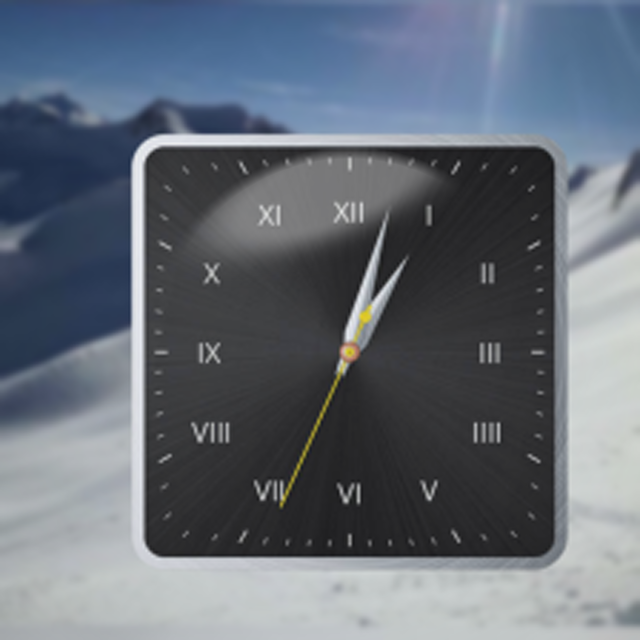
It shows {"hour": 1, "minute": 2, "second": 34}
